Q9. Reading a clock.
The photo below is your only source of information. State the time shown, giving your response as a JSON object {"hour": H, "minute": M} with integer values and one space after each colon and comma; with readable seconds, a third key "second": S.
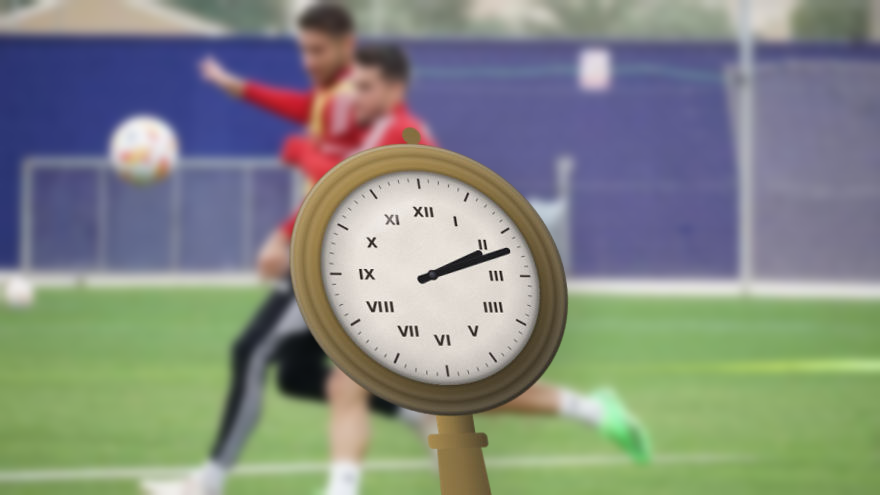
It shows {"hour": 2, "minute": 12}
